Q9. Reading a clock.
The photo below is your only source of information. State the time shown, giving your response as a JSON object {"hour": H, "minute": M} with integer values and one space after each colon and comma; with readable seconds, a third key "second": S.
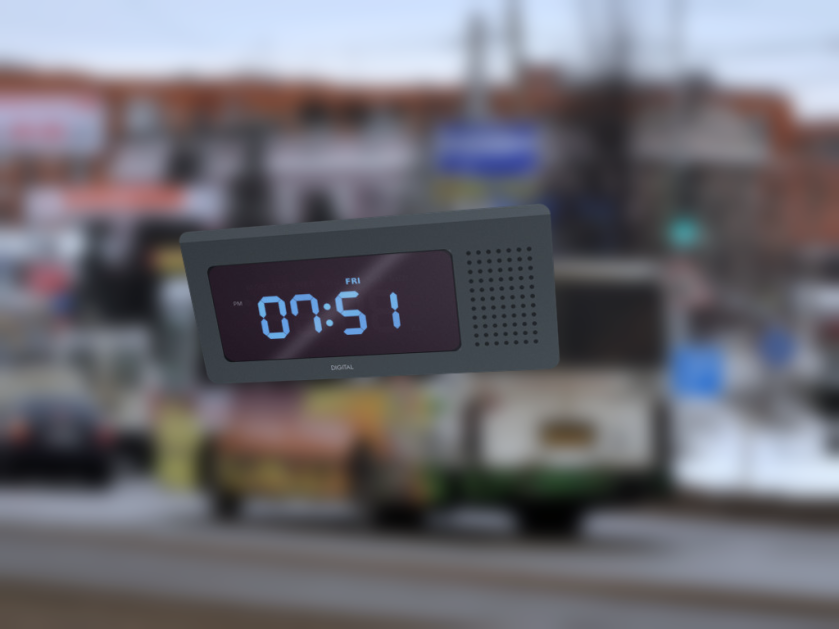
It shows {"hour": 7, "minute": 51}
